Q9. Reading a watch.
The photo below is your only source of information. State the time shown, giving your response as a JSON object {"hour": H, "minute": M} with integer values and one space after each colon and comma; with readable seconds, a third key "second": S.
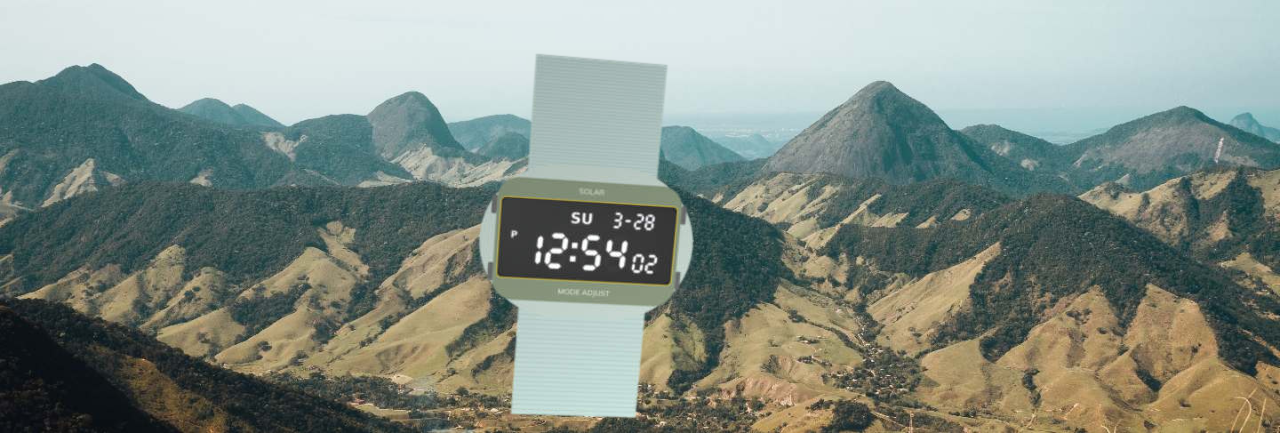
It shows {"hour": 12, "minute": 54, "second": 2}
